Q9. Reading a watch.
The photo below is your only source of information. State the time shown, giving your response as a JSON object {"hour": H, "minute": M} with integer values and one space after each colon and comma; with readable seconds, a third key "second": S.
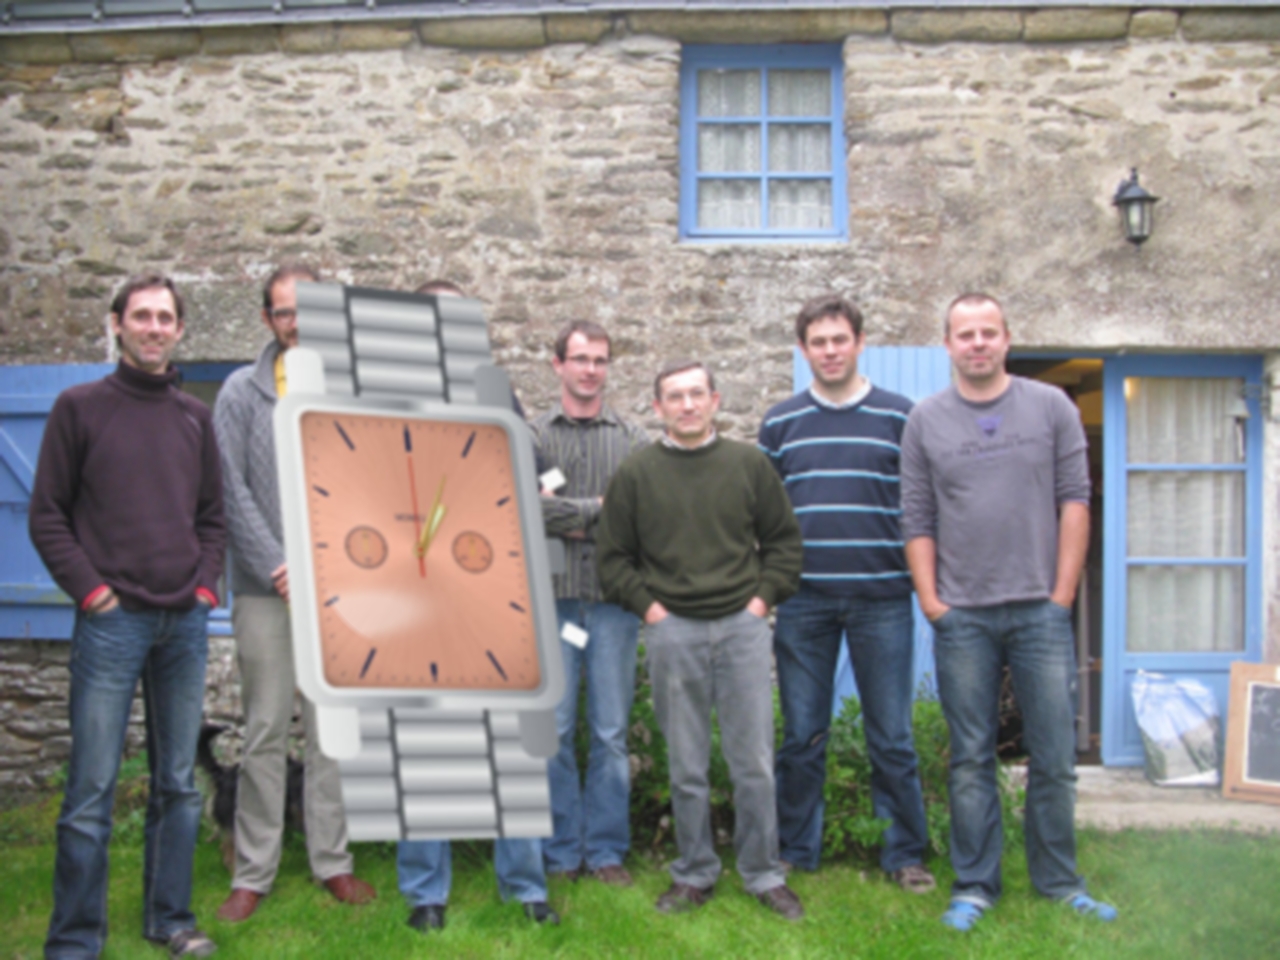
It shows {"hour": 1, "minute": 4}
